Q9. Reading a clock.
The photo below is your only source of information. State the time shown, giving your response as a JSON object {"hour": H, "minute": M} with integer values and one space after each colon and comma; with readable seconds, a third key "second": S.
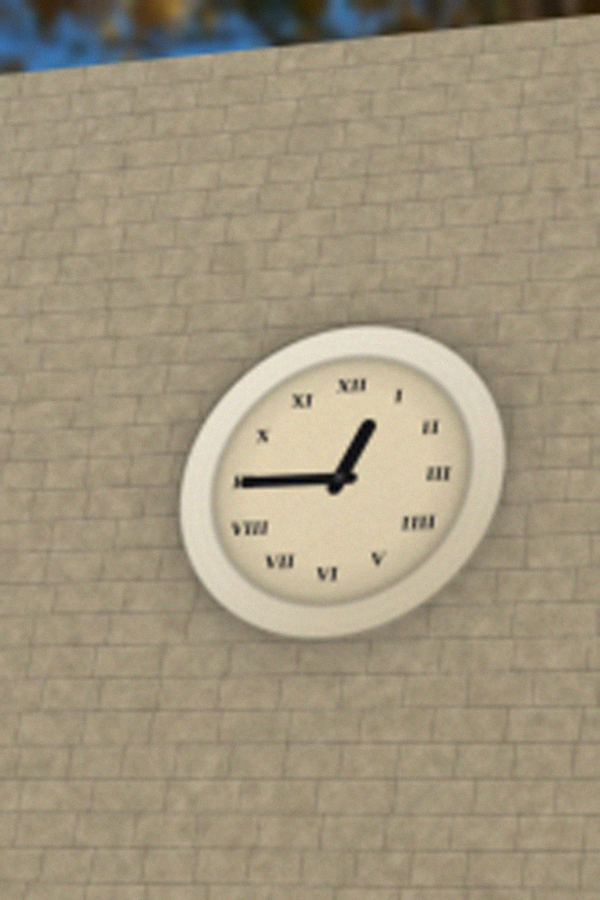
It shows {"hour": 12, "minute": 45}
